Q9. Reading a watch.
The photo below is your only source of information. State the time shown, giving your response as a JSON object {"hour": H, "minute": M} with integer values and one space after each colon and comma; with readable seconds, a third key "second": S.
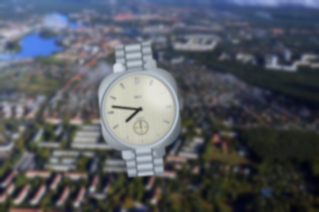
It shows {"hour": 7, "minute": 47}
